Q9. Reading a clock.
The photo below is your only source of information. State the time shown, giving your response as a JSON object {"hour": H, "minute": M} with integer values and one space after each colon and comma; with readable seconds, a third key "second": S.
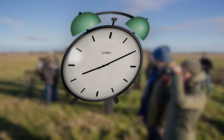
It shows {"hour": 8, "minute": 10}
